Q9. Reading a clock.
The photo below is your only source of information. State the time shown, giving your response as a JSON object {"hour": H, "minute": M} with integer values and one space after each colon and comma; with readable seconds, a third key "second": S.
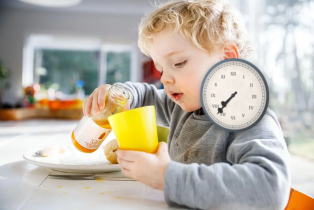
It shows {"hour": 7, "minute": 37}
